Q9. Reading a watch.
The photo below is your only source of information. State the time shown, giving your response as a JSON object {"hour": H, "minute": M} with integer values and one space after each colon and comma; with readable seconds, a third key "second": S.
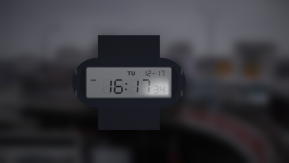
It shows {"hour": 16, "minute": 17, "second": 34}
